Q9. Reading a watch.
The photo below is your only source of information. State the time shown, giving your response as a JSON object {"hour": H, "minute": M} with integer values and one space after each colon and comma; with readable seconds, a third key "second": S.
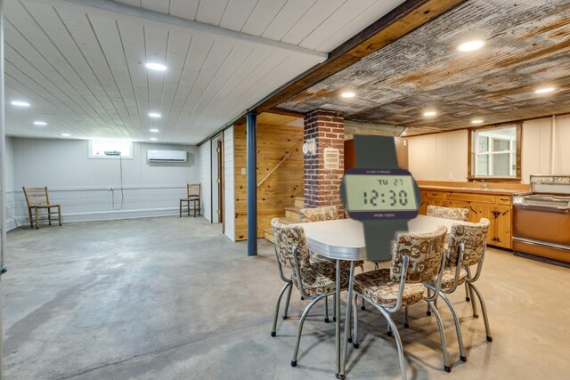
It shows {"hour": 12, "minute": 30}
